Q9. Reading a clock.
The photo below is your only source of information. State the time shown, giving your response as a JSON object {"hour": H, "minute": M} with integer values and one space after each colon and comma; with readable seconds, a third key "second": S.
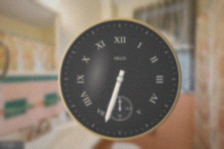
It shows {"hour": 6, "minute": 33}
